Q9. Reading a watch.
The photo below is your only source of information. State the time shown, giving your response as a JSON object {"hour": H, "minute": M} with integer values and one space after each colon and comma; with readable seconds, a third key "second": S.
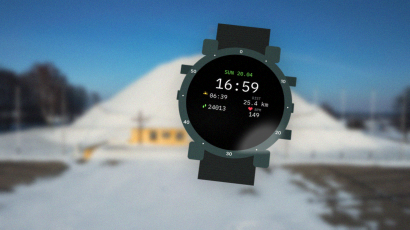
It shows {"hour": 16, "minute": 59}
